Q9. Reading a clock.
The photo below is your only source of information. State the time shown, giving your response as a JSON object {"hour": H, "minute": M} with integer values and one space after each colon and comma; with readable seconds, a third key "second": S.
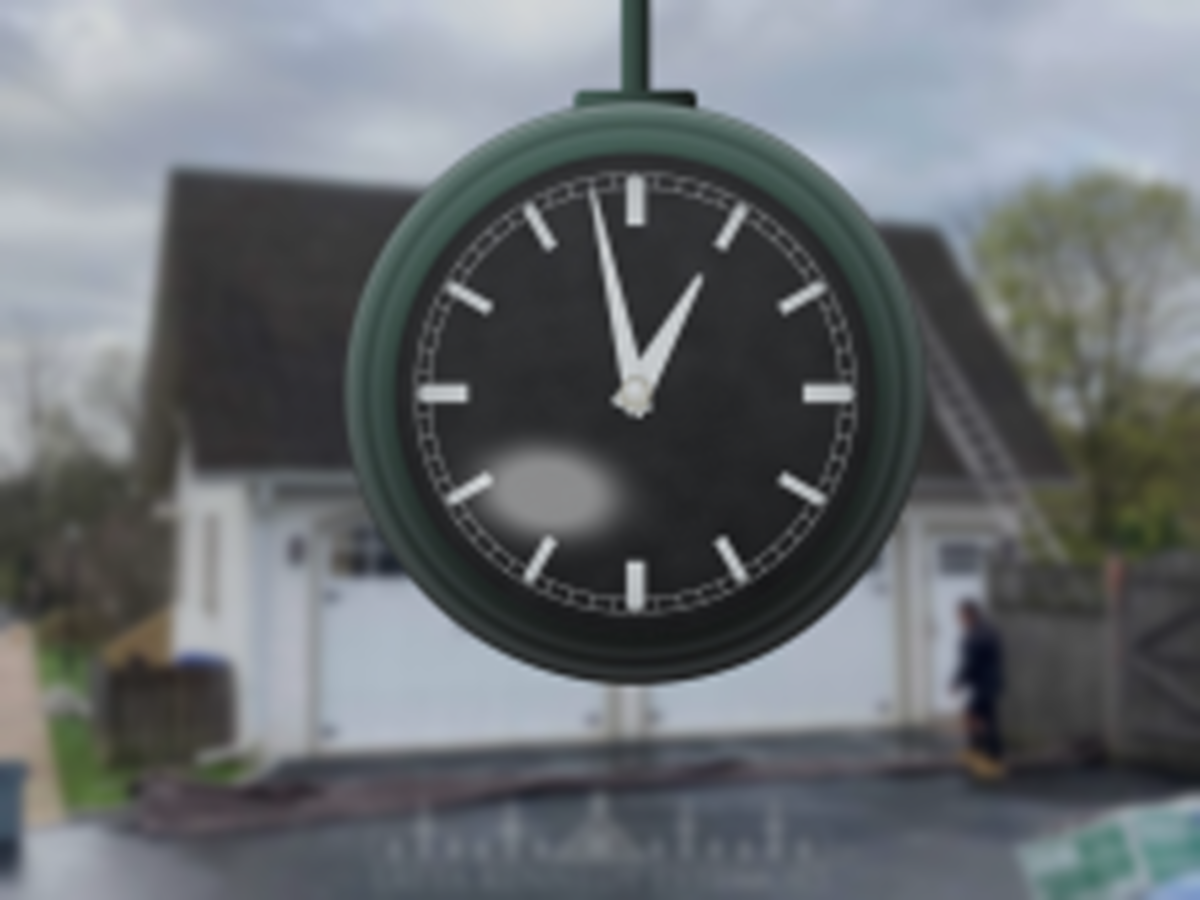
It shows {"hour": 12, "minute": 58}
